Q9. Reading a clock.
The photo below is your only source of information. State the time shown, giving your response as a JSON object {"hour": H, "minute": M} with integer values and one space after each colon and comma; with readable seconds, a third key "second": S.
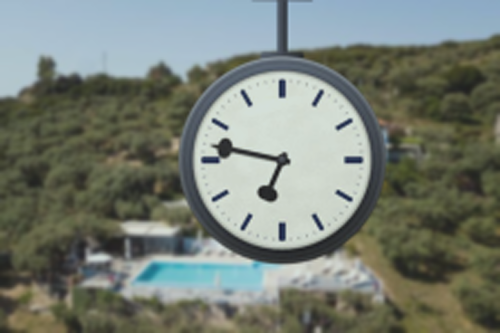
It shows {"hour": 6, "minute": 47}
